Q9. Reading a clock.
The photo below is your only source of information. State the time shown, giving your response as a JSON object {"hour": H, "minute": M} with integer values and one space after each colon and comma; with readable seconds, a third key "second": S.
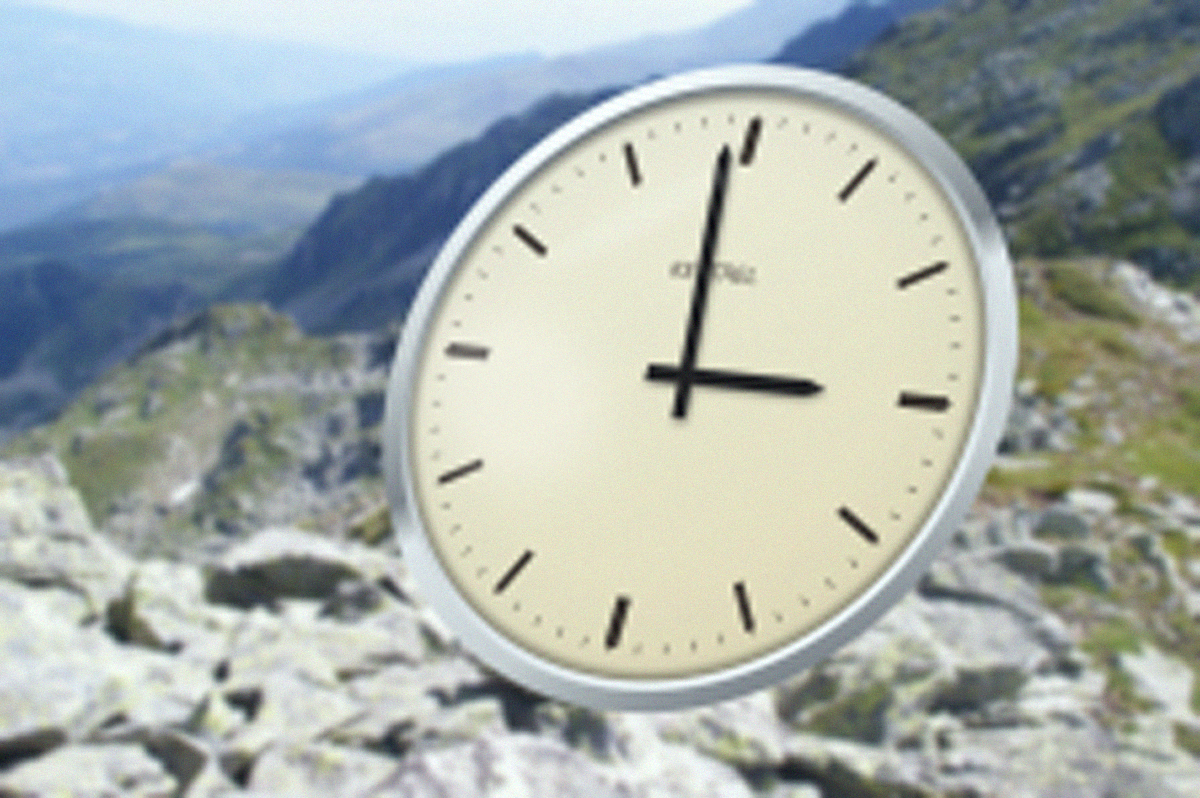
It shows {"hour": 2, "minute": 59}
